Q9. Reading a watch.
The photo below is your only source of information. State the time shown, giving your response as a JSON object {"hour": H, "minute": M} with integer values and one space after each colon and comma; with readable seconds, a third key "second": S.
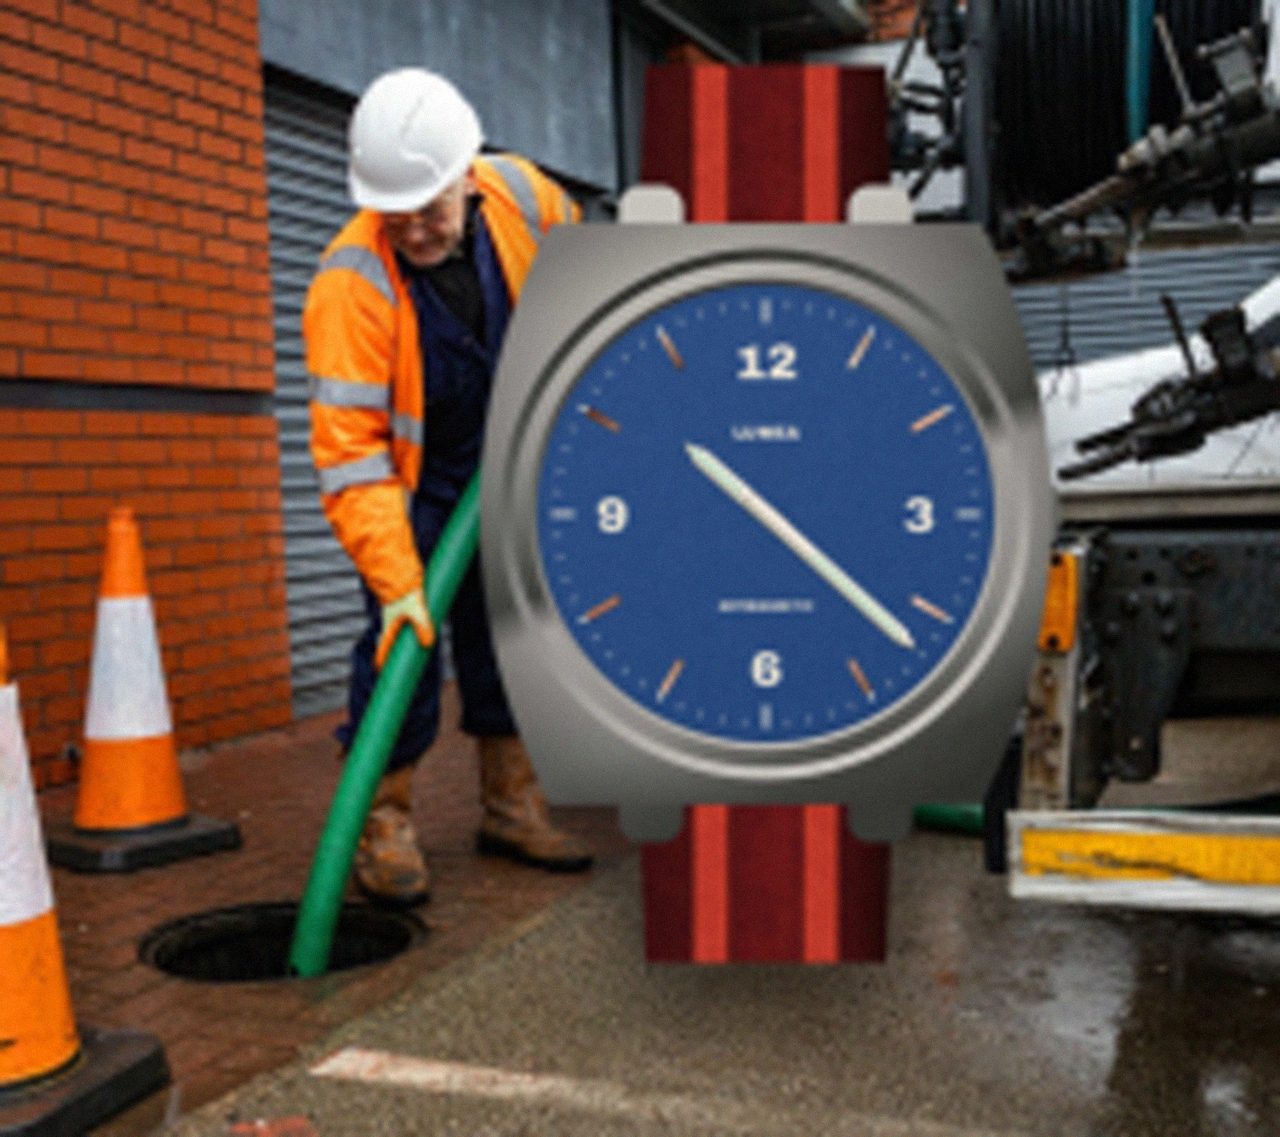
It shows {"hour": 10, "minute": 22}
